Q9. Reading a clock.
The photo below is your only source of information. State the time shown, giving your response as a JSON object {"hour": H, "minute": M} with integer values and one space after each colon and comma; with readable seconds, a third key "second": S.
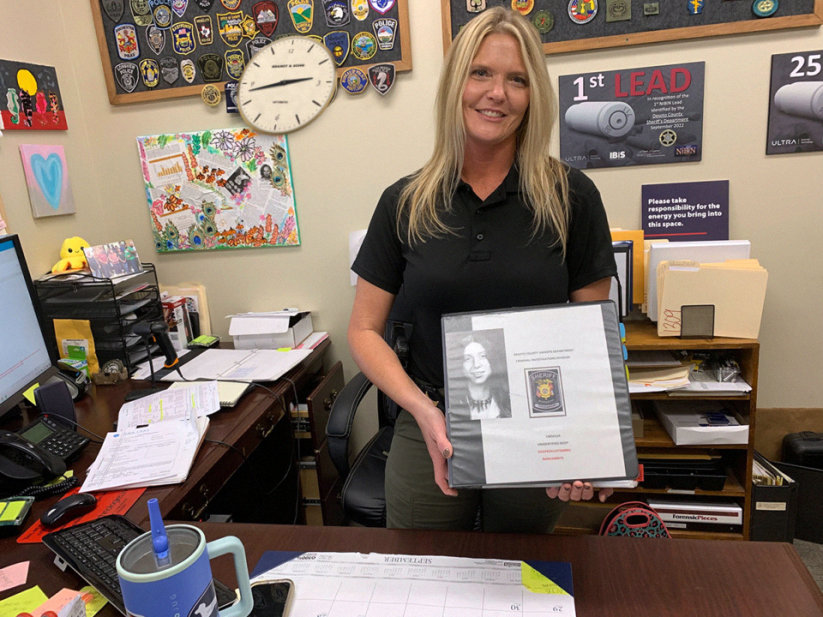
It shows {"hour": 2, "minute": 43}
